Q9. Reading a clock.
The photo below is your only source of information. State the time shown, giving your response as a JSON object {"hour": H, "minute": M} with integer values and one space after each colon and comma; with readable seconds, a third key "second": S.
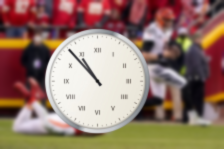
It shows {"hour": 10, "minute": 53}
